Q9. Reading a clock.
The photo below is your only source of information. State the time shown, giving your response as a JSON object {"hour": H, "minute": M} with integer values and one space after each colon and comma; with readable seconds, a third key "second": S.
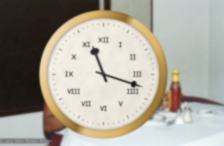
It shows {"hour": 11, "minute": 18}
